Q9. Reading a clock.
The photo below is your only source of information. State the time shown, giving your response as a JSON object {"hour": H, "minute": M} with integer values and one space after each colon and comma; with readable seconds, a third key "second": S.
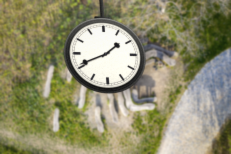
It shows {"hour": 1, "minute": 41}
